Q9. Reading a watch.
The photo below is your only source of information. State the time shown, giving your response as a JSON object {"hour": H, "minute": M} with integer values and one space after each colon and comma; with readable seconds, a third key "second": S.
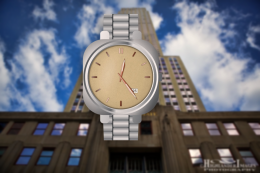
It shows {"hour": 12, "minute": 24}
